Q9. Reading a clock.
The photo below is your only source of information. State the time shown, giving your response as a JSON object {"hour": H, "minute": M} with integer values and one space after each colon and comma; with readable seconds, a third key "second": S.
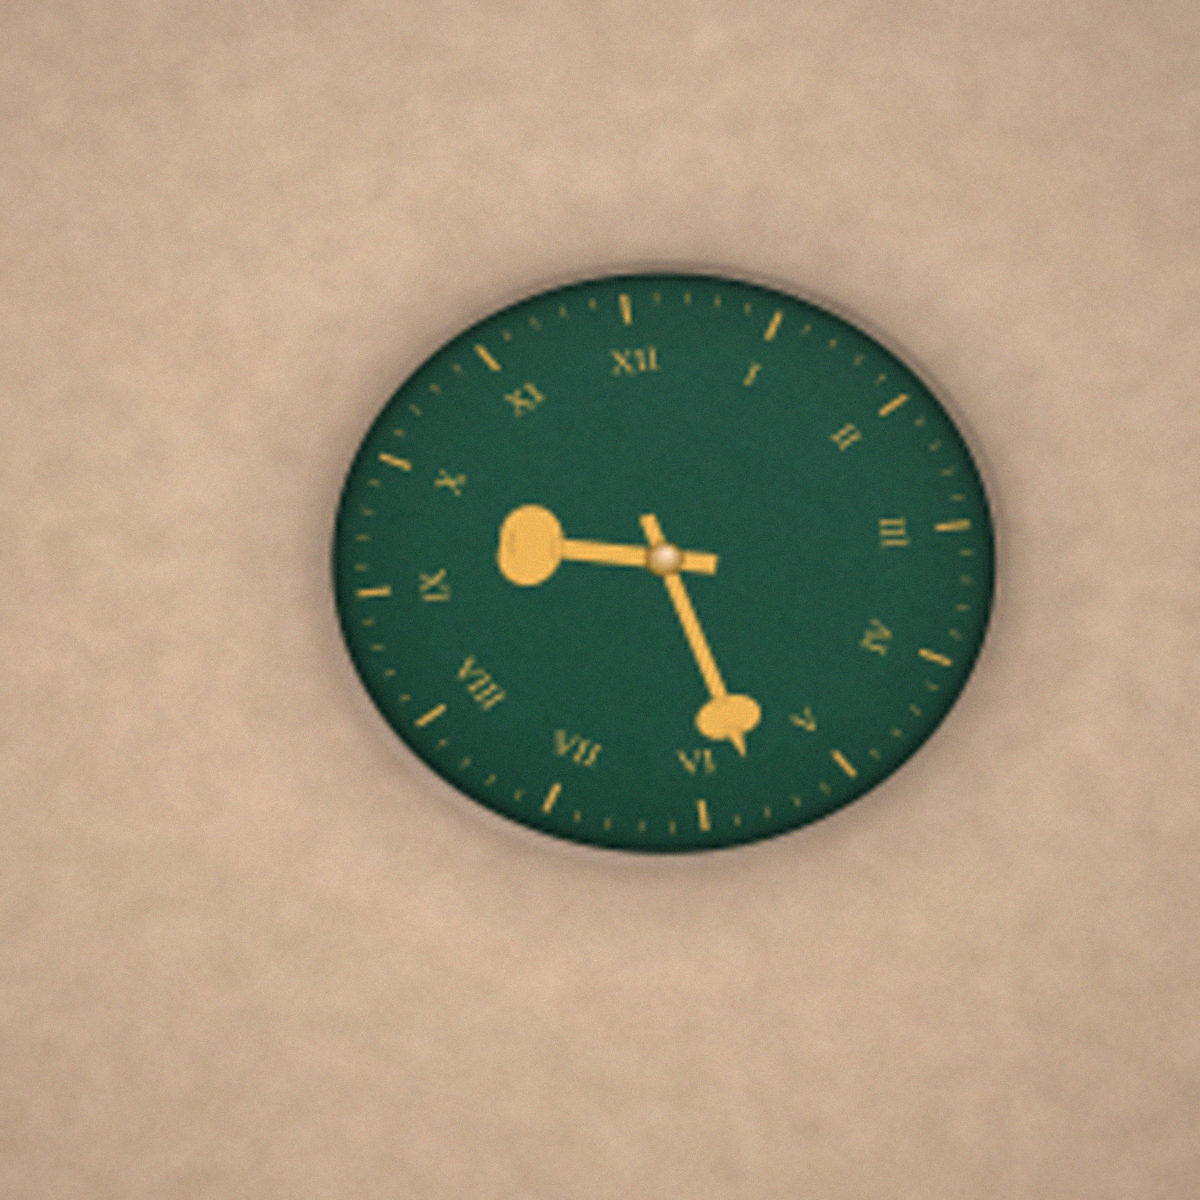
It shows {"hour": 9, "minute": 28}
